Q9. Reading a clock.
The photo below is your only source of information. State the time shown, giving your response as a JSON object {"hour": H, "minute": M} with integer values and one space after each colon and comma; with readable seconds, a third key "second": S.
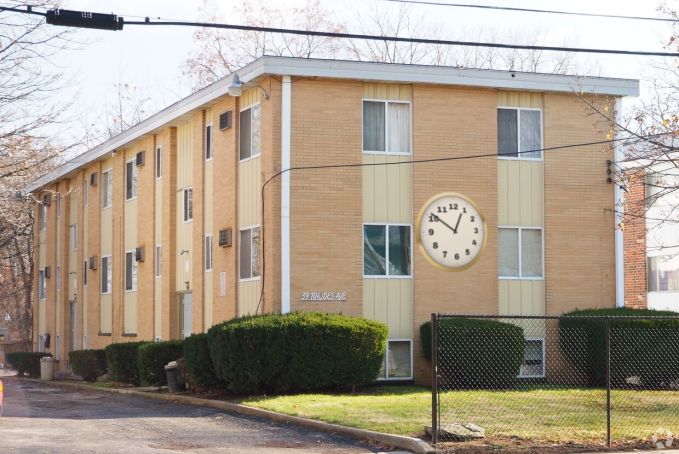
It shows {"hour": 12, "minute": 51}
